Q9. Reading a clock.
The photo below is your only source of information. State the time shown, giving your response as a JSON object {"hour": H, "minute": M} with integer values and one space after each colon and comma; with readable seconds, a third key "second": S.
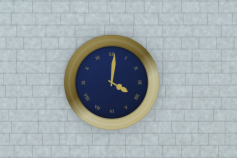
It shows {"hour": 4, "minute": 1}
